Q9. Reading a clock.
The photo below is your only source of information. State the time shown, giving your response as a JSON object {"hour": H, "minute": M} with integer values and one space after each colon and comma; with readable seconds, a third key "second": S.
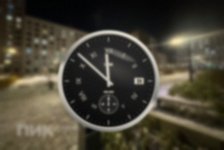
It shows {"hour": 11, "minute": 52}
